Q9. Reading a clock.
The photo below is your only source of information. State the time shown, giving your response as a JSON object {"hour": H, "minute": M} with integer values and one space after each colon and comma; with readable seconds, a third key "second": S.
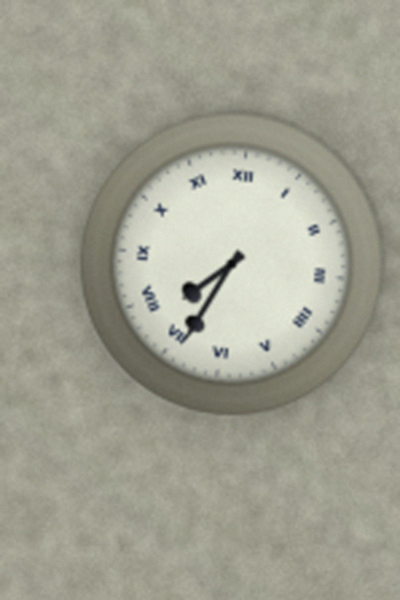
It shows {"hour": 7, "minute": 34}
